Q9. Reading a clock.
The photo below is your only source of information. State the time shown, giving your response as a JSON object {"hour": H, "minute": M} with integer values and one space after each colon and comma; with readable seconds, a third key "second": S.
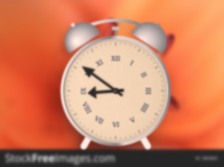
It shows {"hour": 8, "minute": 51}
